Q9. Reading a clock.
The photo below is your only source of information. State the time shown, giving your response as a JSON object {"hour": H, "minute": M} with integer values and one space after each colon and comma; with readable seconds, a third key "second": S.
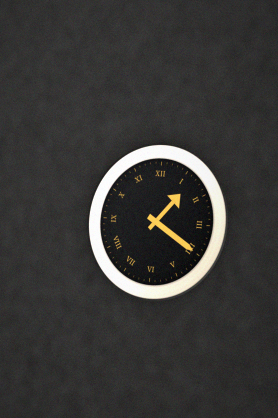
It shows {"hour": 1, "minute": 20}
